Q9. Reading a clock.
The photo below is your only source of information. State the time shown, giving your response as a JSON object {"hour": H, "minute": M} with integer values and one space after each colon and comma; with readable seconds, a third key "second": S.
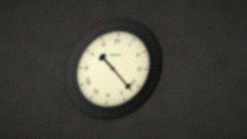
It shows {"hour": 10, "minute": 22}
